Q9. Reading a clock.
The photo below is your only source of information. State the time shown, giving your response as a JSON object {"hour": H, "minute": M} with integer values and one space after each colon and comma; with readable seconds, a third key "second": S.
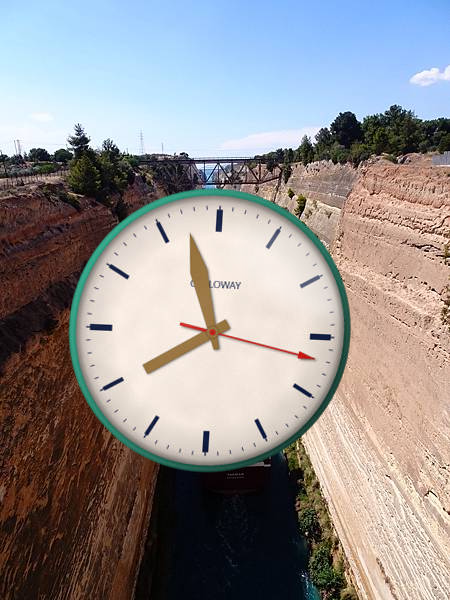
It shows {"hour": 7, "minute": 57, "second": 17}
